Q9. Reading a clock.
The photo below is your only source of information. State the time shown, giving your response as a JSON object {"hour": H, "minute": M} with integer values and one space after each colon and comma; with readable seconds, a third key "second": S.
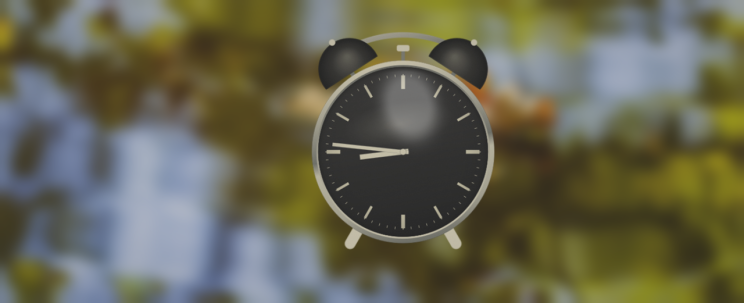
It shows {"hour": 8, "minute": 46}
